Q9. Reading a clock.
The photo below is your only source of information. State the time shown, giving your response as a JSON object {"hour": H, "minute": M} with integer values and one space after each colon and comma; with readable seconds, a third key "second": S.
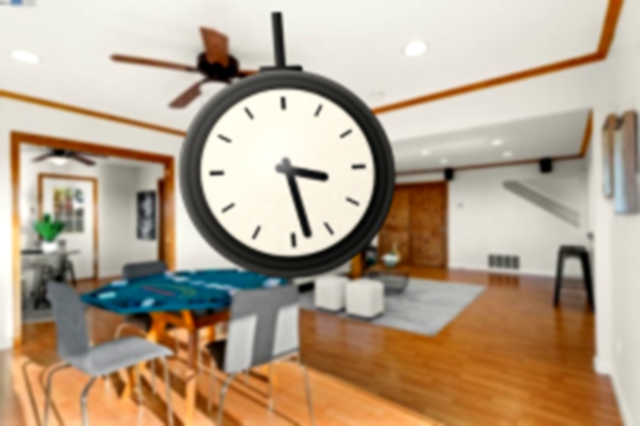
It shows {"hour": 3, "minute": 28}
